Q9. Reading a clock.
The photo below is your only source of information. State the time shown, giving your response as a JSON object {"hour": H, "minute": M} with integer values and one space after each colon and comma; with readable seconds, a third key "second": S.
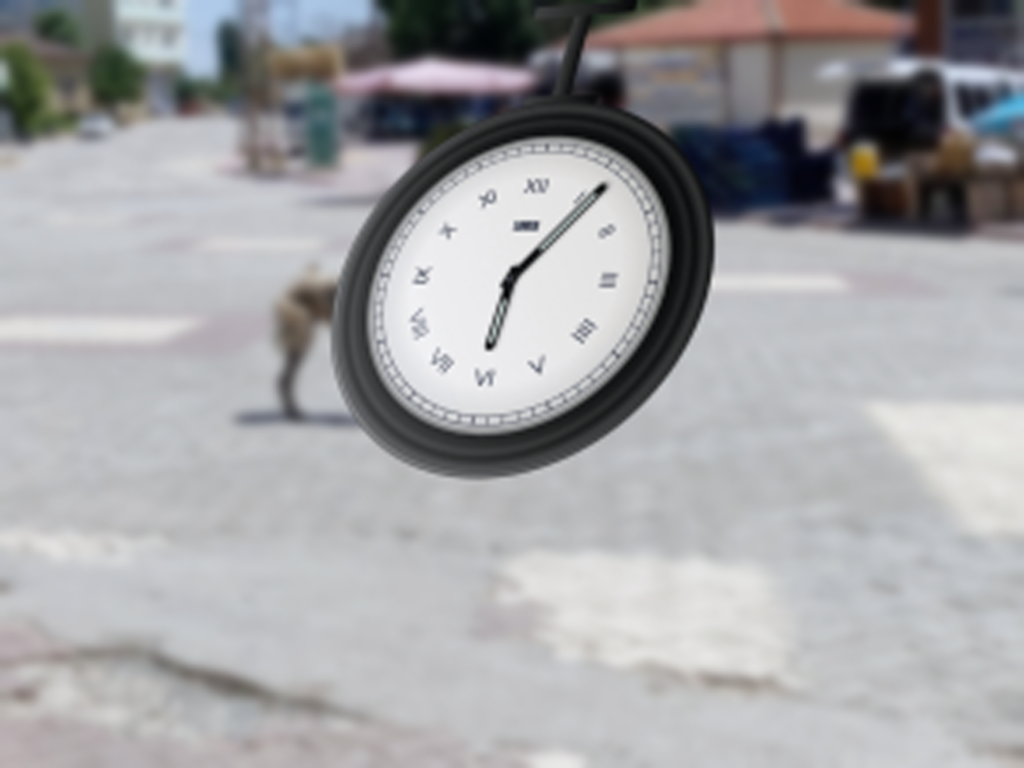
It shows {"hour": 6, "minute": 6}
